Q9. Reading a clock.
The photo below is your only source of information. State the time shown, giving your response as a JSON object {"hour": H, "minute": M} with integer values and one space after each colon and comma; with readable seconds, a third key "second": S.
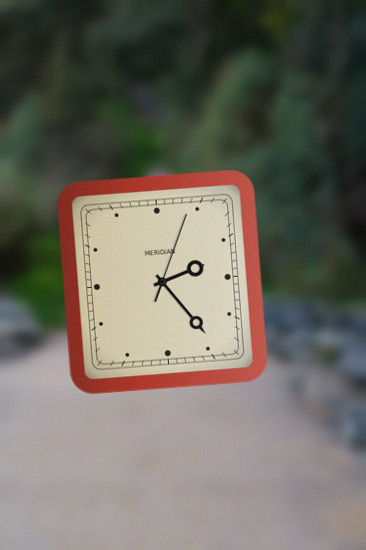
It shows {"hour": 2, "minute": 24, "second": 4}
